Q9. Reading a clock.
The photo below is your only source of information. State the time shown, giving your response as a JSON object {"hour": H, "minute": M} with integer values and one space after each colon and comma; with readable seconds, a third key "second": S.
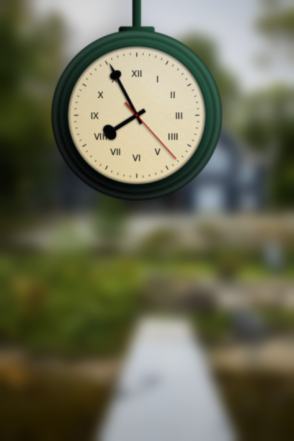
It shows {"hour": 7, "minute": 55, "second": 23}
